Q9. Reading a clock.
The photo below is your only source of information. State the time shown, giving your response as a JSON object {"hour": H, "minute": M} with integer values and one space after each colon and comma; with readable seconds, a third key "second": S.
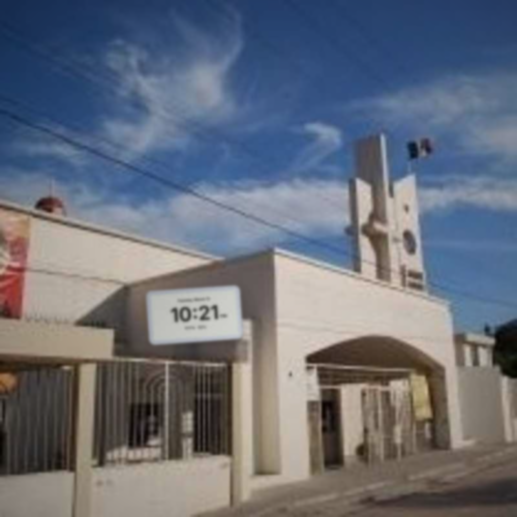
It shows {"hour": 10, "minute": 21}
